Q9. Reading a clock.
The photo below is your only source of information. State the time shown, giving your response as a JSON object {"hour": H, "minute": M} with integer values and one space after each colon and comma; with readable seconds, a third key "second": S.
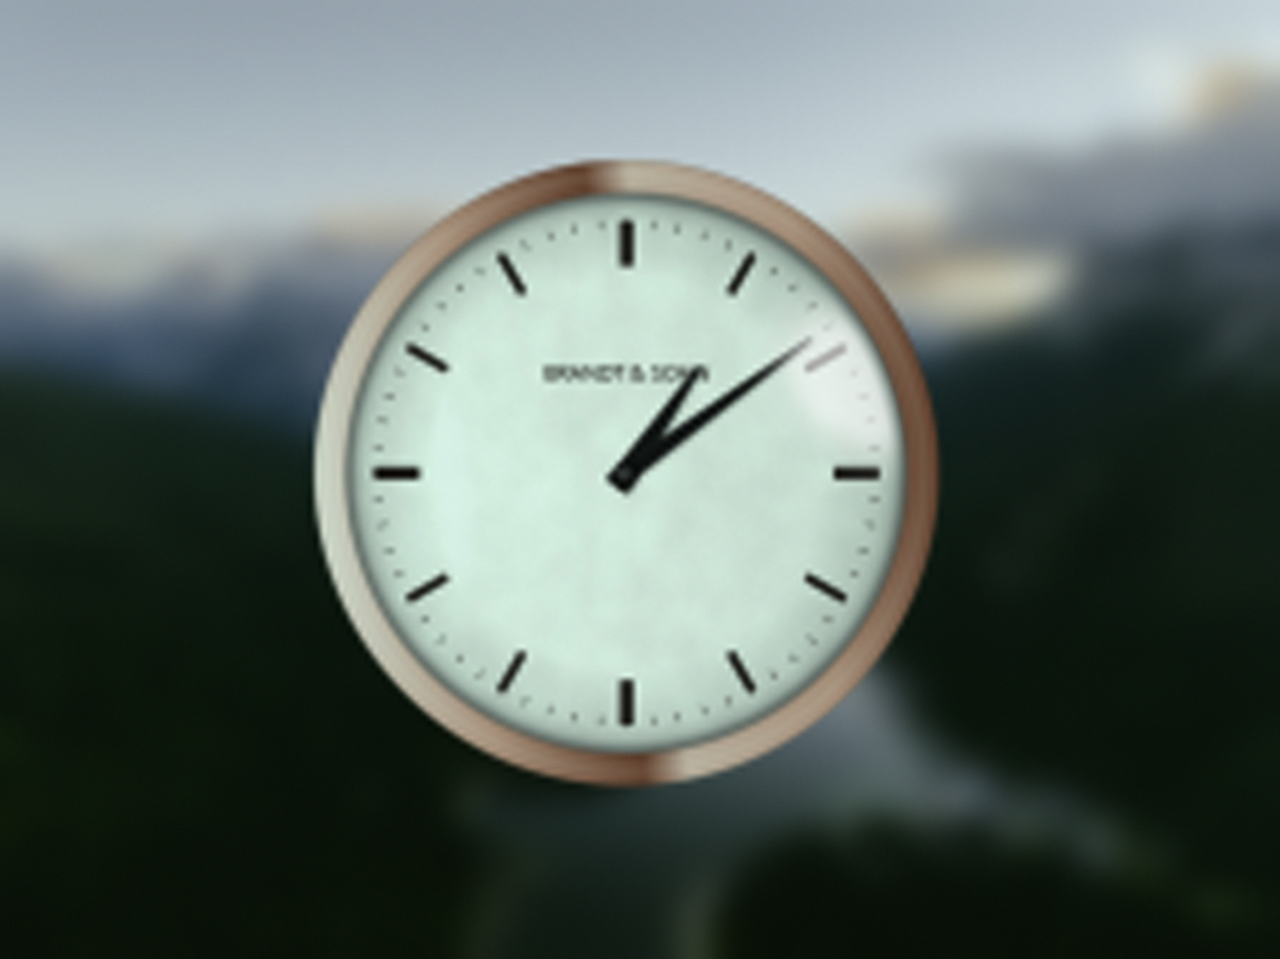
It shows {"hour": 1, "minute": 9}
